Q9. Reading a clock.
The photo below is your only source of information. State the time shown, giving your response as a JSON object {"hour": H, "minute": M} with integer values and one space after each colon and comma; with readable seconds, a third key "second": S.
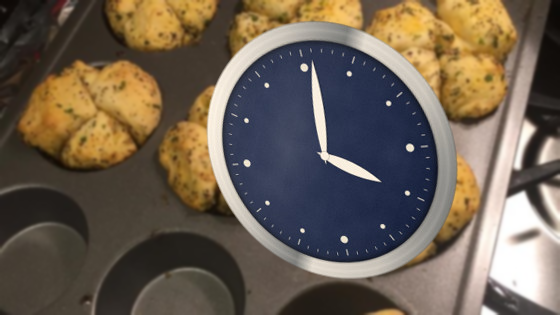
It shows {"hour": 4, "minute": 1}
